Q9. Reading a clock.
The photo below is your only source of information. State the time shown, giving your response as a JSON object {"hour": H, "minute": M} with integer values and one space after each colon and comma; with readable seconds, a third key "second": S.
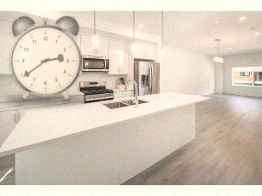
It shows {"hour": 2, "minute": 39}
